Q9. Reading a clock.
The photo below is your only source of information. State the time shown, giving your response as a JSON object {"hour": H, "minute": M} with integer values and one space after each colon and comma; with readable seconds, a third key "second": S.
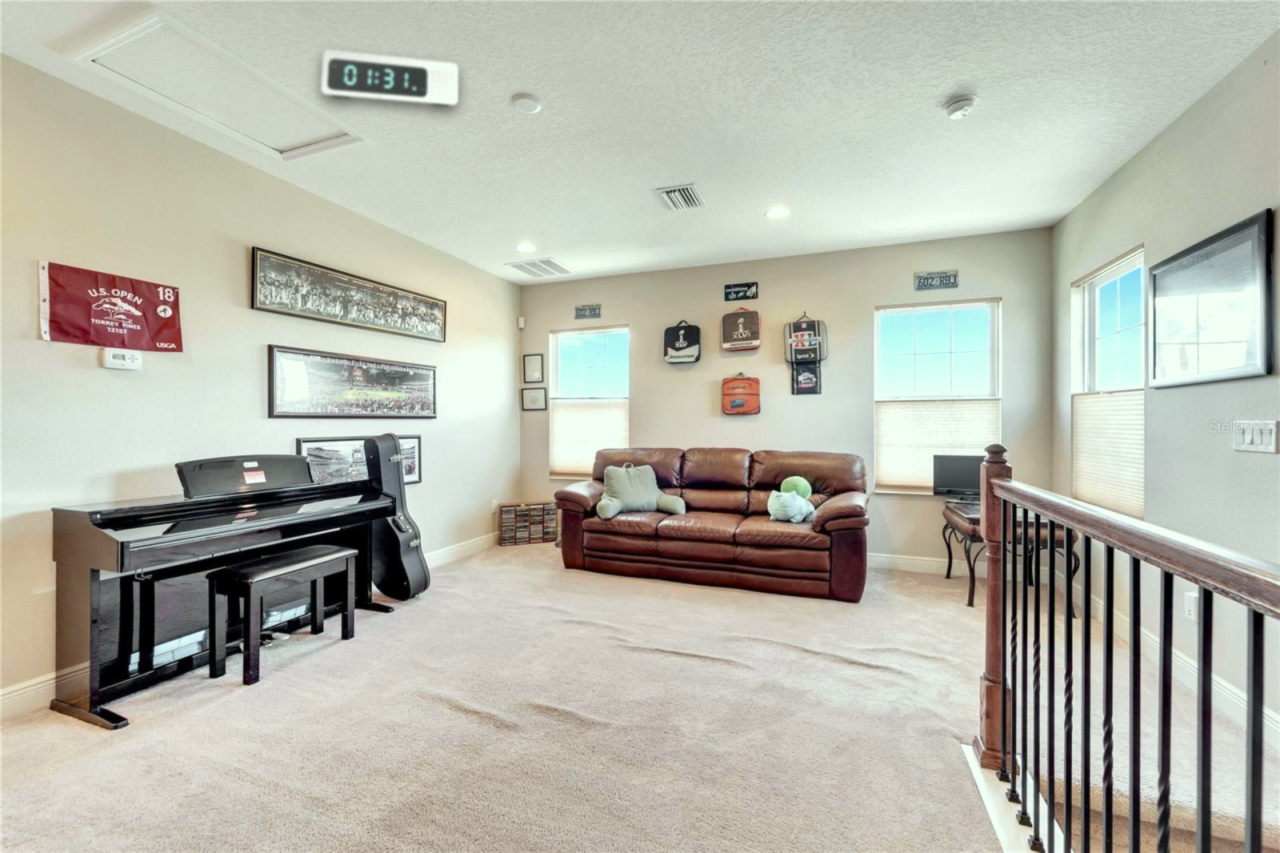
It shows {"hour": 1, "minute": 31}
